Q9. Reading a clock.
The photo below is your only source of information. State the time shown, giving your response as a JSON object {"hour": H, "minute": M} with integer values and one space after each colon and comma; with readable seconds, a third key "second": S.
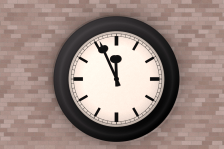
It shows {"hour": 11, "minute": 56}
